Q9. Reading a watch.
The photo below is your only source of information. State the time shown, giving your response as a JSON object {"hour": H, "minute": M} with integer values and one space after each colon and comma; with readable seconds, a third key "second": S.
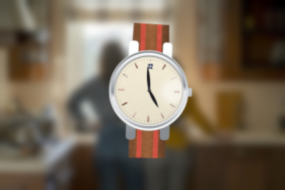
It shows {"hour": 4, "minute": 59}
